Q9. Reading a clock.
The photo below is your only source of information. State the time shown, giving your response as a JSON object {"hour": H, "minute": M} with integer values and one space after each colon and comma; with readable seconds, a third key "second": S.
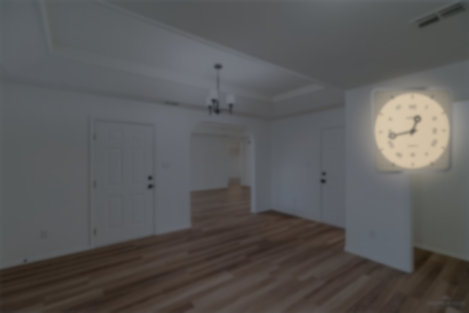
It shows {"hour": 12, "minute": 43}
